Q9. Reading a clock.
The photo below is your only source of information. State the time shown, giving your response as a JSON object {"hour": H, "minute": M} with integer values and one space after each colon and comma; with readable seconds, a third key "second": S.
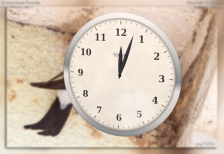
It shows {"hour": 12, "minute": 3}
